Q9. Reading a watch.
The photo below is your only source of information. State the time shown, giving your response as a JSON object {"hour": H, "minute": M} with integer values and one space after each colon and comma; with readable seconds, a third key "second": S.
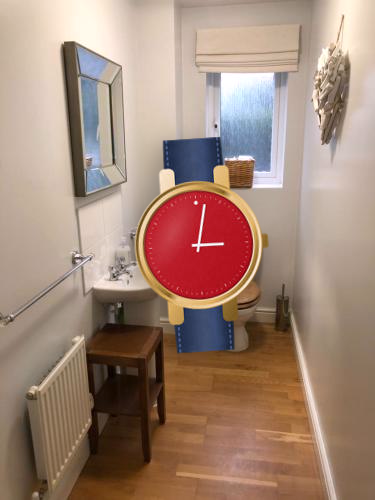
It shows {"hour": 3, "minute": 2}
